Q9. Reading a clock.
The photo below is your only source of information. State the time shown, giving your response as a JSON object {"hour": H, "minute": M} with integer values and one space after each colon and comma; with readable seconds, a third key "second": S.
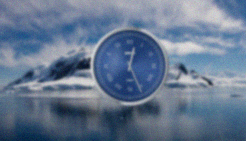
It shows {"hour": 12, "minute": 26}
